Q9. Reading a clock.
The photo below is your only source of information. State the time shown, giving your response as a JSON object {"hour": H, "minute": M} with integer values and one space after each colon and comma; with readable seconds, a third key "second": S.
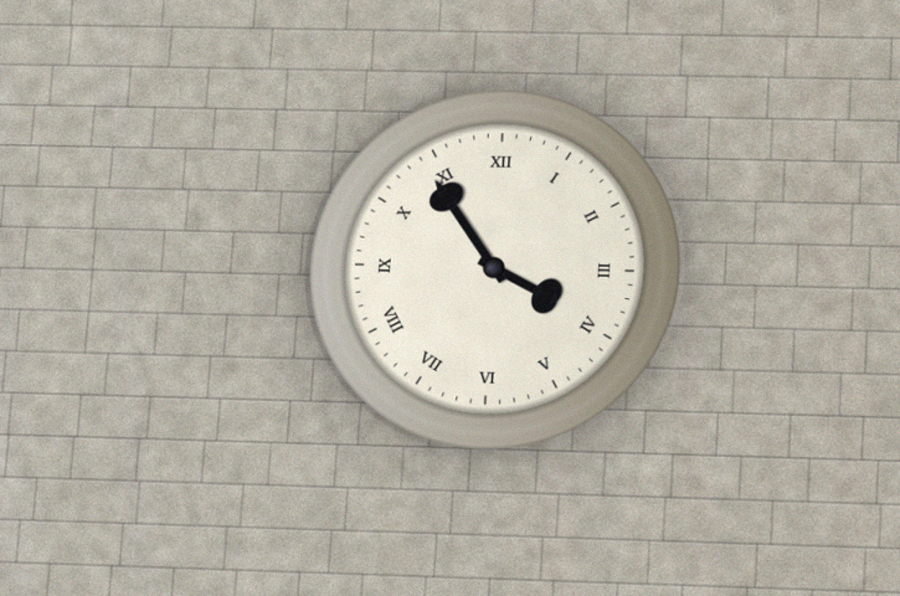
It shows {"hour": 3, "minute": 54}
